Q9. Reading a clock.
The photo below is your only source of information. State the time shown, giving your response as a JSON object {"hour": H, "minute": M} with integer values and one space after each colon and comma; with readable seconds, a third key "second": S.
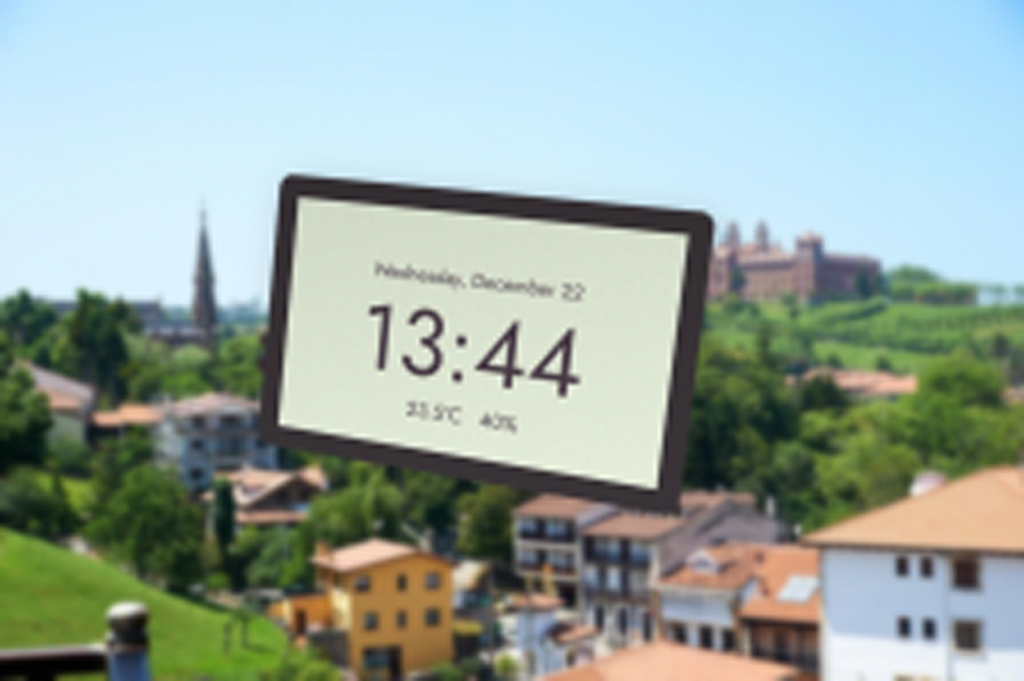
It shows {"hour": 13, "minute": 44}
